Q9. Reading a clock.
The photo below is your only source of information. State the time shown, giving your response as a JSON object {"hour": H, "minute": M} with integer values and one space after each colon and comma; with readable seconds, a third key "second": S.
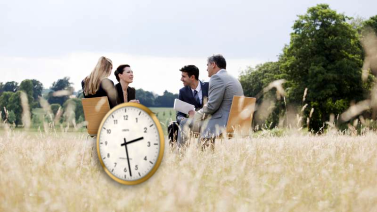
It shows {"hour": 2, "minute": 28}
